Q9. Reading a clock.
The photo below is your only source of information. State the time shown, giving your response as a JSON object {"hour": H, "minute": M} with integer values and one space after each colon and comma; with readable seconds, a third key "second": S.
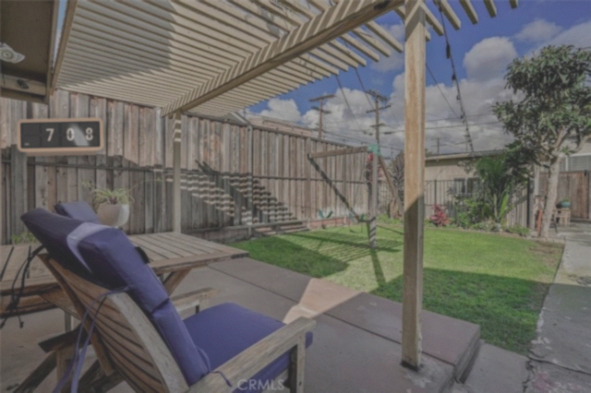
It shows {"hour": 7, "minute": 8}
